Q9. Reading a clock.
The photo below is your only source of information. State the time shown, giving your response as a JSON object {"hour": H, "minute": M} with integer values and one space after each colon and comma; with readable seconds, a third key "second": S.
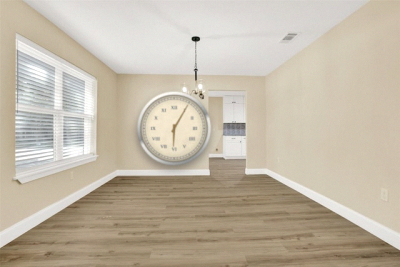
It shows {"hour": 6, "minute": 5}
